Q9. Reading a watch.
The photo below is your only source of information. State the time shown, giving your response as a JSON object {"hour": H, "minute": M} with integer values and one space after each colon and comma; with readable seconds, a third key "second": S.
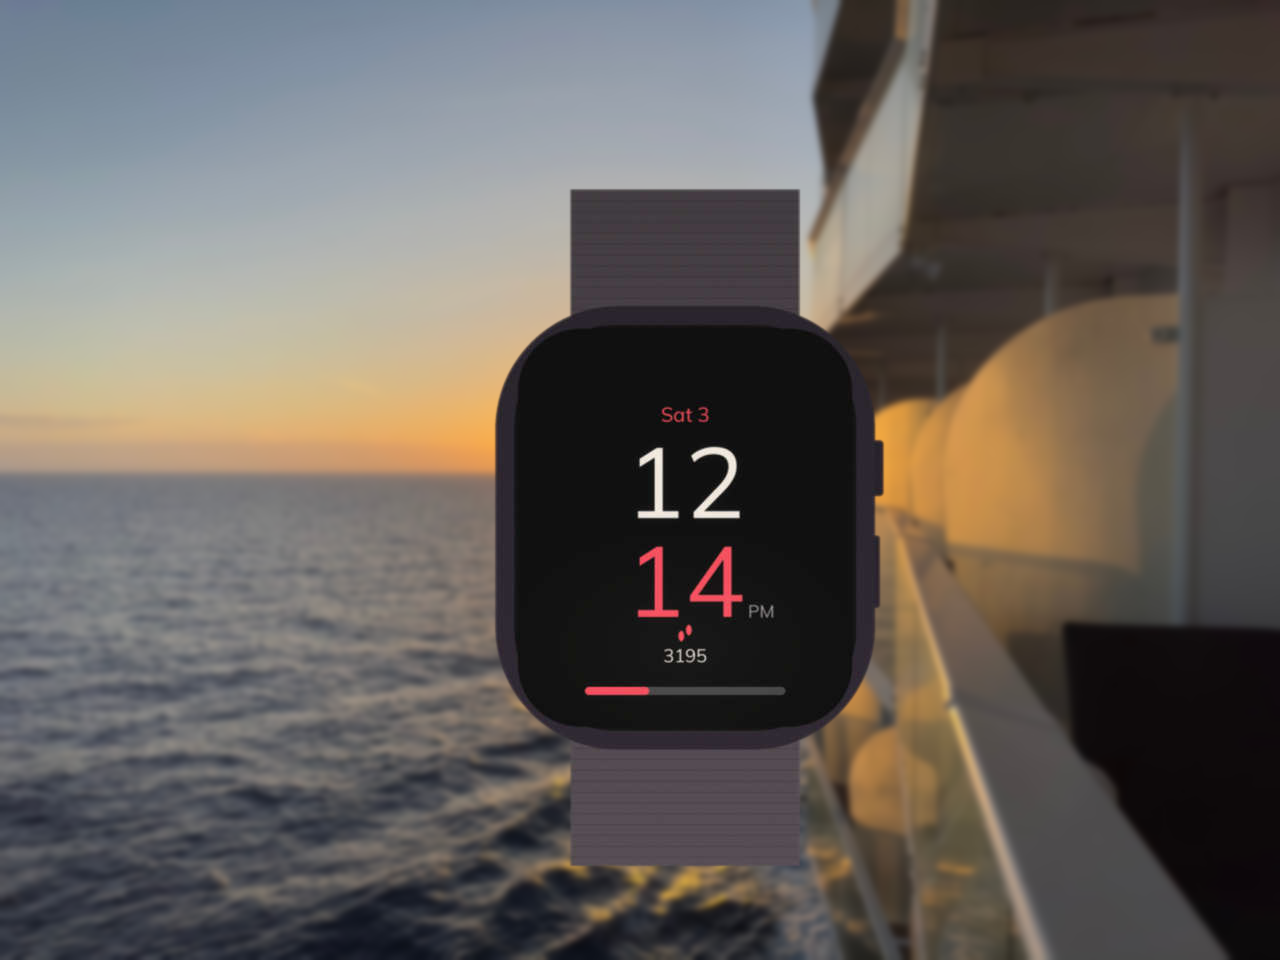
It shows {"hour": 12, "minute": 14}
